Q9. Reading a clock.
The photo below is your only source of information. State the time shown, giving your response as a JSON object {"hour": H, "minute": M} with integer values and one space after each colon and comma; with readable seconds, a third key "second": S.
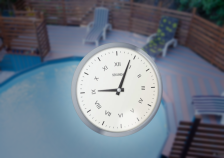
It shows {"hour": 9, "minute": 4}
